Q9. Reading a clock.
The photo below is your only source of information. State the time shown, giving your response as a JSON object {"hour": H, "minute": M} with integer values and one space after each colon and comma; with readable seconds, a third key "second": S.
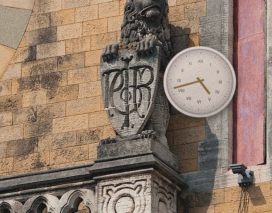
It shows {"hour": 4, "minute": 42}
